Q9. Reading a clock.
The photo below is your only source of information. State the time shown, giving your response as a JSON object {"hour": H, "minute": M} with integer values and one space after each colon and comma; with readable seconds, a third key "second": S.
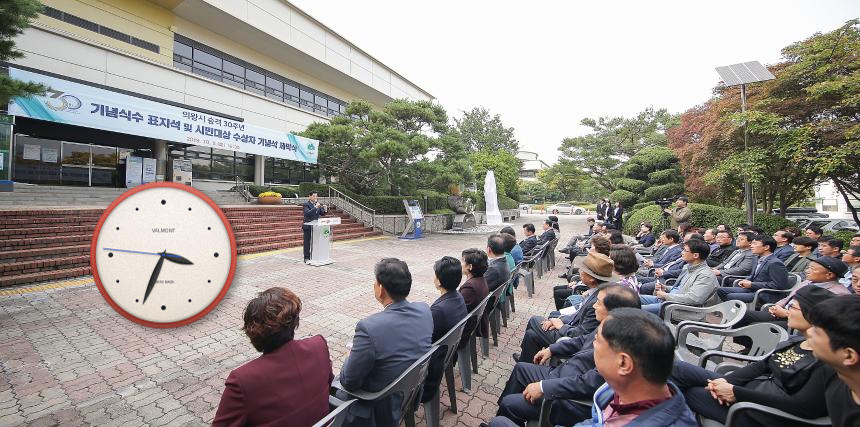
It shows {"hour": 3, "minute": 33, "second": 46}
